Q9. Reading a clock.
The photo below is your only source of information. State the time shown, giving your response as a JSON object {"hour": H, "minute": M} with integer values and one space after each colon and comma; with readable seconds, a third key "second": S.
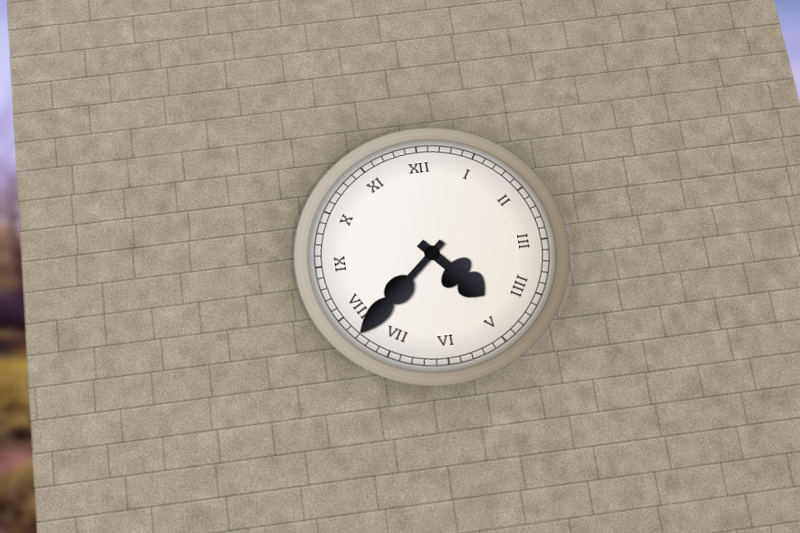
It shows {"hour": 4, "minute": 38}
